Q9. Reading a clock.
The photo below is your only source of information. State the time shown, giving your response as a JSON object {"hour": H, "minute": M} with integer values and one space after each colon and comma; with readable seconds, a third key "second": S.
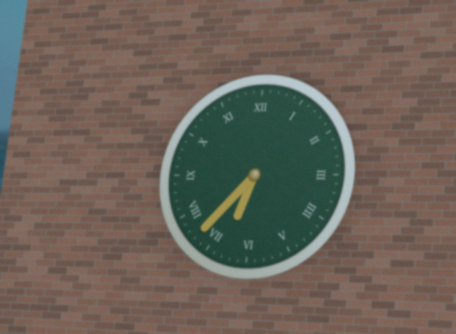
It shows {"hour": 6, "minute": 37}
